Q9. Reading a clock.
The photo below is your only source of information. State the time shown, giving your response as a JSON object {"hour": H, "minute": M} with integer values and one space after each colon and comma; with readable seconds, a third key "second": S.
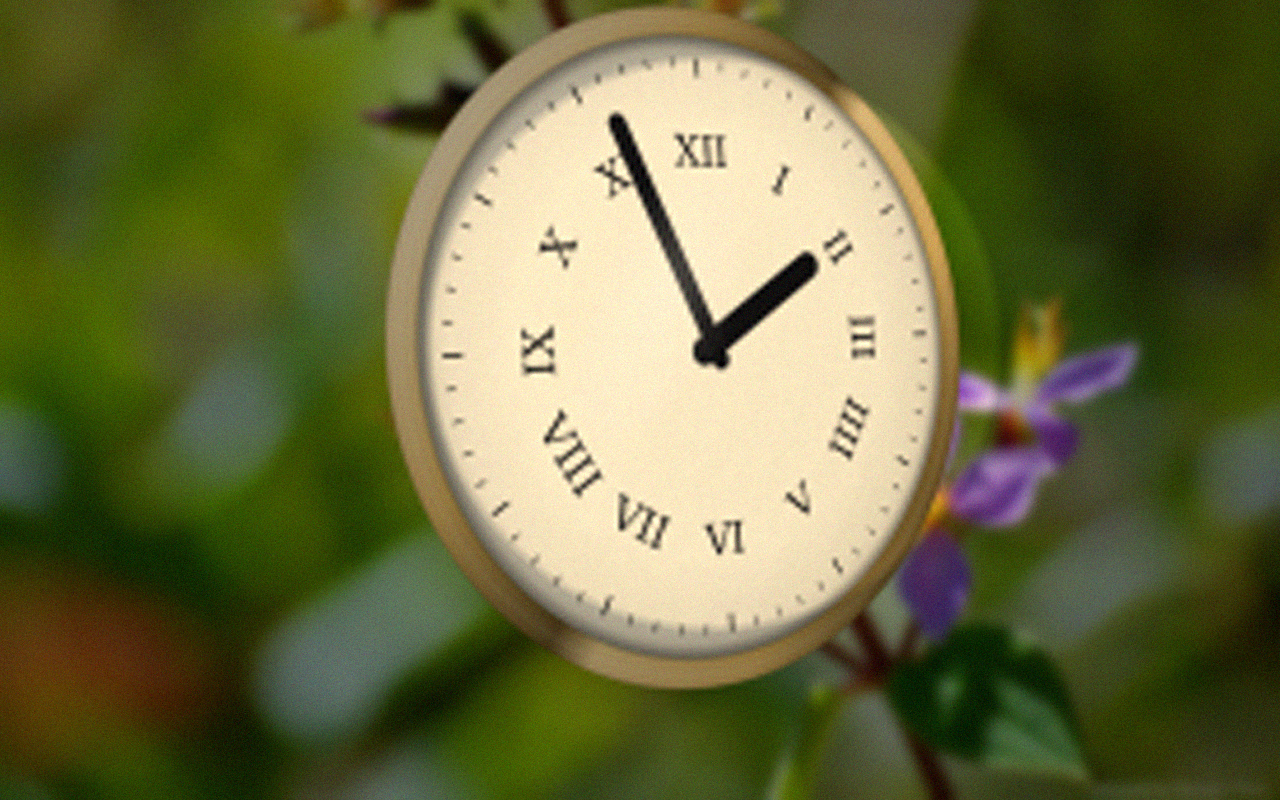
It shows {"hour": 1, "minute": 56}
